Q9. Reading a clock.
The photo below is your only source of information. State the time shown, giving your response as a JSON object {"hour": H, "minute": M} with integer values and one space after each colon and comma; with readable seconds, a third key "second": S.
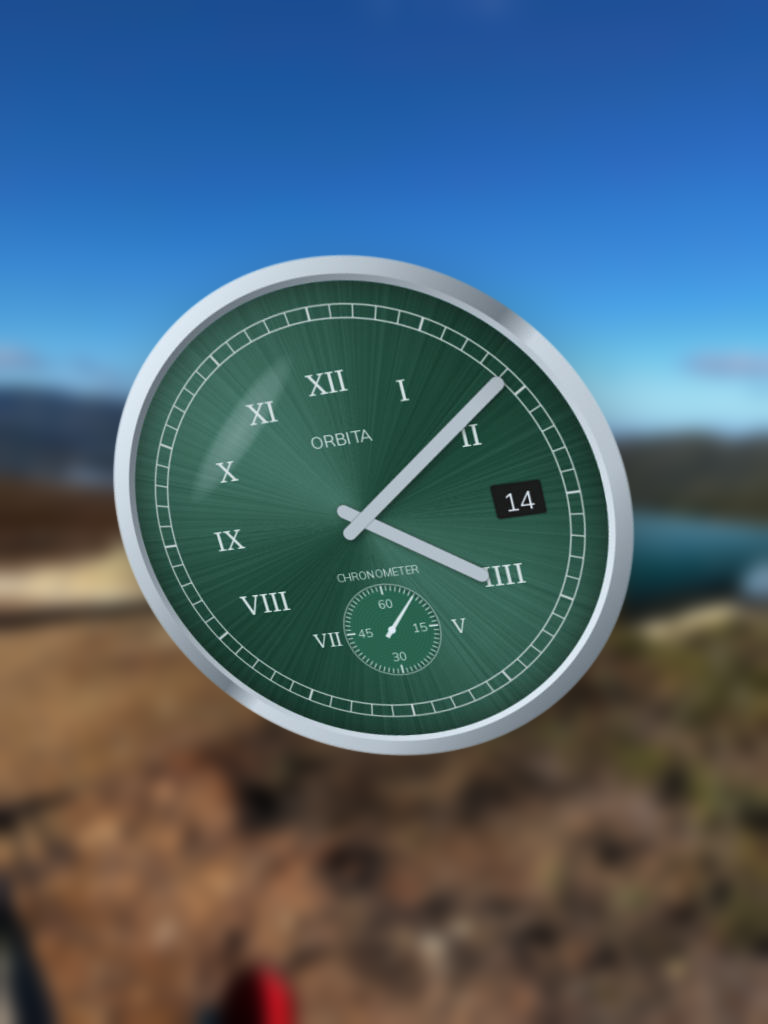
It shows {"hour": 4, "minute": 9, "second": 7}
